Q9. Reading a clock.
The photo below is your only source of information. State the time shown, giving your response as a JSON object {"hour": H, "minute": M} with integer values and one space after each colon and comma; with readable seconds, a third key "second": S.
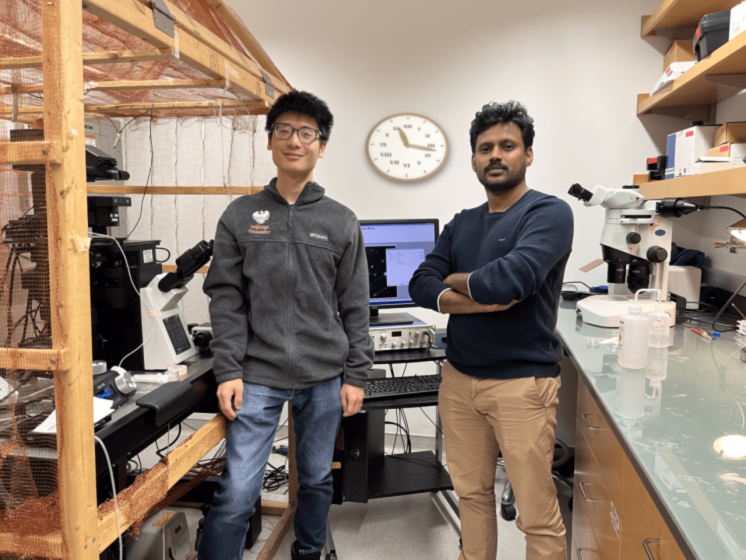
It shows {"hour": 11, "minute": 17}
